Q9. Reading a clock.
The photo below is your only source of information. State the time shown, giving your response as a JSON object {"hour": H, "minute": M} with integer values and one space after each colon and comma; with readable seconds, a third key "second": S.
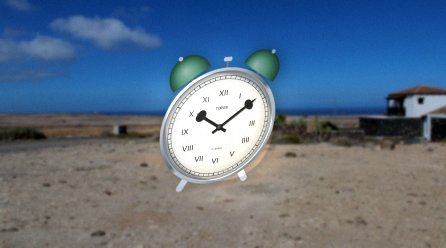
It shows {"hour": 10, "minute": 9}
